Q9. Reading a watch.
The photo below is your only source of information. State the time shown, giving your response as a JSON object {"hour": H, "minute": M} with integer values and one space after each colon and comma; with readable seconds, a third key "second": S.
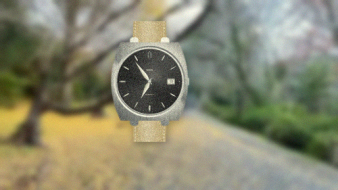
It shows {"hour": 6, "minute": 54}
